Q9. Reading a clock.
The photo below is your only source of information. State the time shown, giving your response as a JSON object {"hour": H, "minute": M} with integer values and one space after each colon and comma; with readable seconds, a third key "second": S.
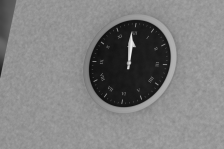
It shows {"hour": 11, "minute": 59}
